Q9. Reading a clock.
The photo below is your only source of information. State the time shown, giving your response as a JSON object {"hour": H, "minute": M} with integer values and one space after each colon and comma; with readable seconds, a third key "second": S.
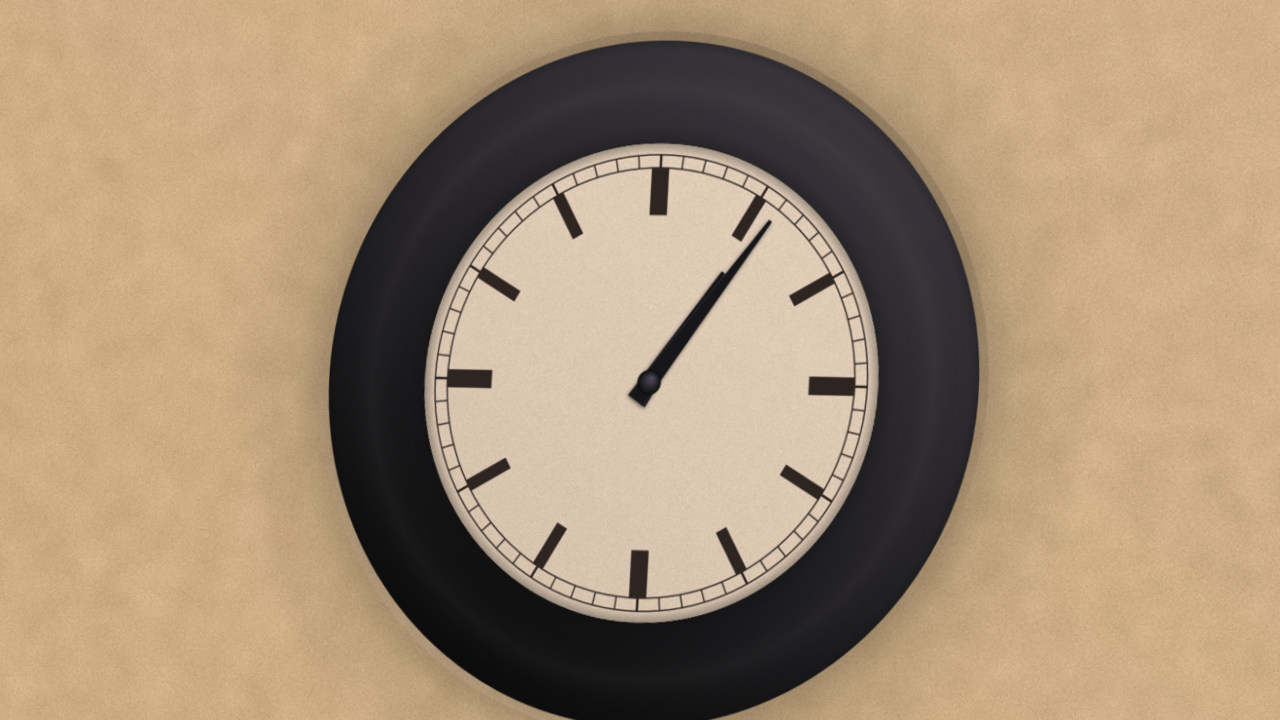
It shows {"hour": 1, "minute": 6}
